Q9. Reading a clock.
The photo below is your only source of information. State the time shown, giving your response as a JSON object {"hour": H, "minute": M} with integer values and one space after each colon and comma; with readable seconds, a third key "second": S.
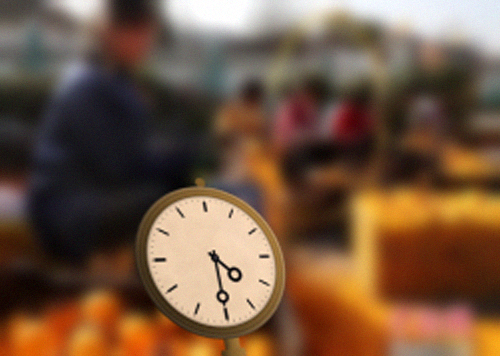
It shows {"hour": 4, "minute": 30}
